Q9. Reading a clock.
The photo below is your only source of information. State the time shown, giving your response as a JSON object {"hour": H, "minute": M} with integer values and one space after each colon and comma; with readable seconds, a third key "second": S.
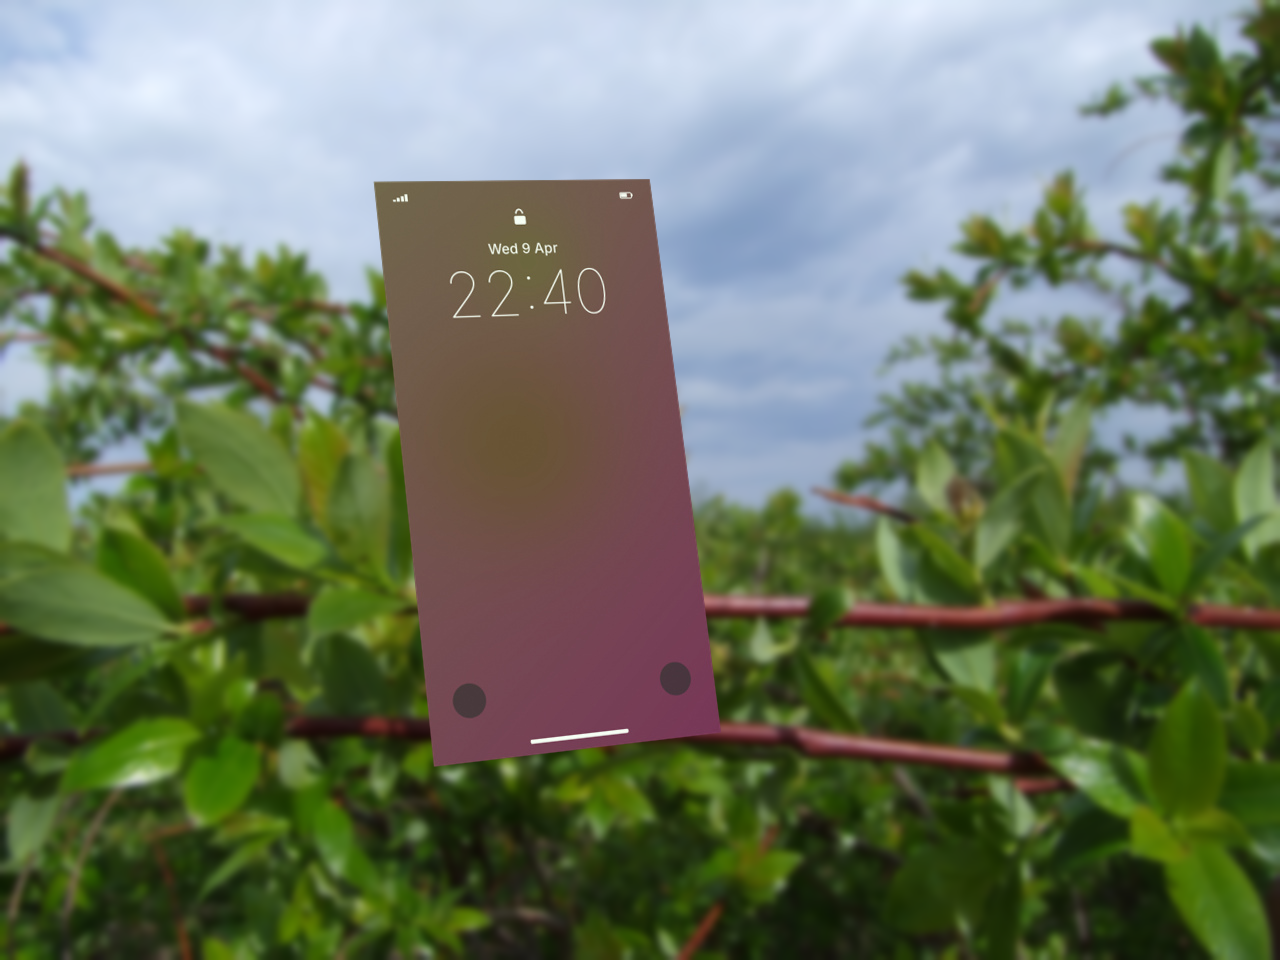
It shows {"hour": 22, "minute": 40}
